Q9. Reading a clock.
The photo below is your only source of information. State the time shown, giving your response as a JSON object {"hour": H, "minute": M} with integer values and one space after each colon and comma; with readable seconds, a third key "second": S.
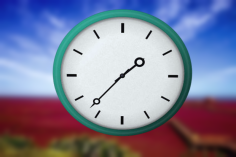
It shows {"hour": 1, "minute": 37}
